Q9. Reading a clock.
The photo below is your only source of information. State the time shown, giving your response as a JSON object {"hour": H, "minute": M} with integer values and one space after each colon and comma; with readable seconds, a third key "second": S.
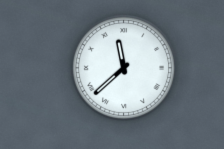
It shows {"hour": 11, "minute": 38}
